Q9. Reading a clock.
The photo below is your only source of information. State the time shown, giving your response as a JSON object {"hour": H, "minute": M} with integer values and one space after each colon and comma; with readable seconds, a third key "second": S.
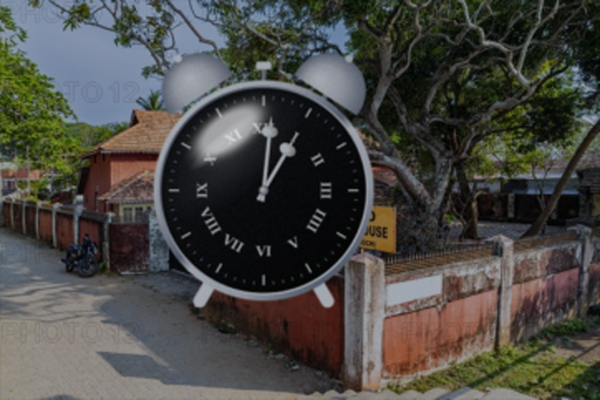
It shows {"hour": 1, "minute": 1}
